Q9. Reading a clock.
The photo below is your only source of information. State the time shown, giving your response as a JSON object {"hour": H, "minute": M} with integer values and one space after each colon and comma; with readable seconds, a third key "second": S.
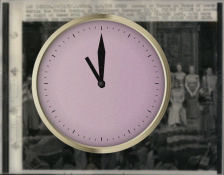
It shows {"hour": 11, "minute": 0}
